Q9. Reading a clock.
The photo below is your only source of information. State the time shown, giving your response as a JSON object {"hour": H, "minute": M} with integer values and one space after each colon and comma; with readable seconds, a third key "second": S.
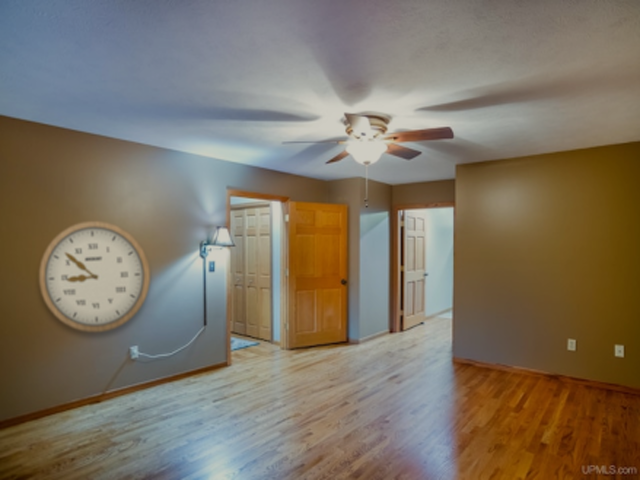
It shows {"hour": 8, "minute": 52}
